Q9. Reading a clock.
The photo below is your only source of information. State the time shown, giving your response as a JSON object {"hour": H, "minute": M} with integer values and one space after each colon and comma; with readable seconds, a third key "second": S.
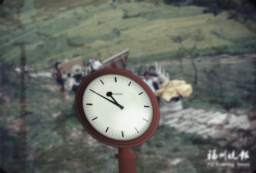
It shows {"hour": 10, "minute": 50}
